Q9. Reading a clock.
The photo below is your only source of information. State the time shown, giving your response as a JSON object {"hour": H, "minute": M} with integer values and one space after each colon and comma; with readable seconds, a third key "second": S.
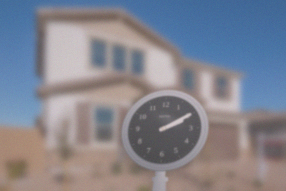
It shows {"hour": 2, "minute": 10}
